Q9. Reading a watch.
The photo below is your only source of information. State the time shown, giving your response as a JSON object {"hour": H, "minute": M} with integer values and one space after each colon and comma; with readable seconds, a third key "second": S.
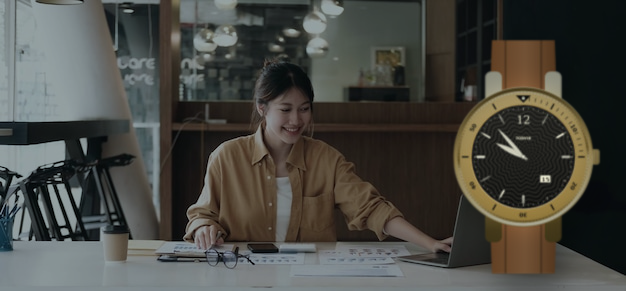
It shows {"hour": 9, "minute": 53}
